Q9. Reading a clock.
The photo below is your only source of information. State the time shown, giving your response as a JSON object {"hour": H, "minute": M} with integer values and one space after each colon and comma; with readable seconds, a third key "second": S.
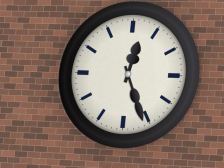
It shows {"hour": 12, "minute": 26}
